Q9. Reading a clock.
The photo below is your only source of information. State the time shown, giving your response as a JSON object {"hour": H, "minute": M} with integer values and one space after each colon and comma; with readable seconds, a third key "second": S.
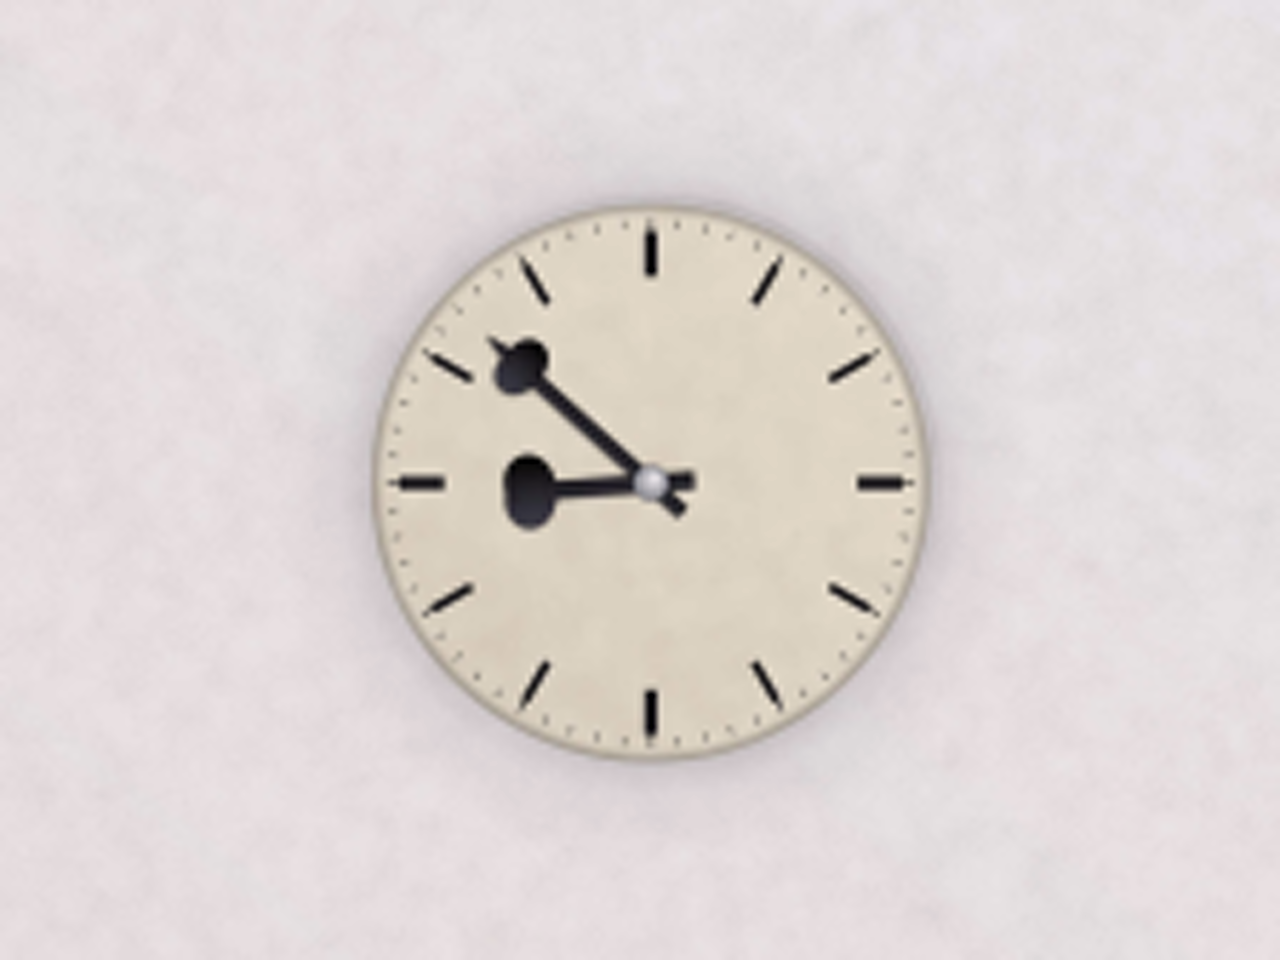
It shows {"hour": 8, "minute": 52}
